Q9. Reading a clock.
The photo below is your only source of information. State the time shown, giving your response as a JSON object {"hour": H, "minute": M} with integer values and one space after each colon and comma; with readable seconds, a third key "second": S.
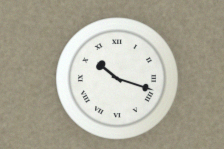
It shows {"hour": 10, "minute": 18}
